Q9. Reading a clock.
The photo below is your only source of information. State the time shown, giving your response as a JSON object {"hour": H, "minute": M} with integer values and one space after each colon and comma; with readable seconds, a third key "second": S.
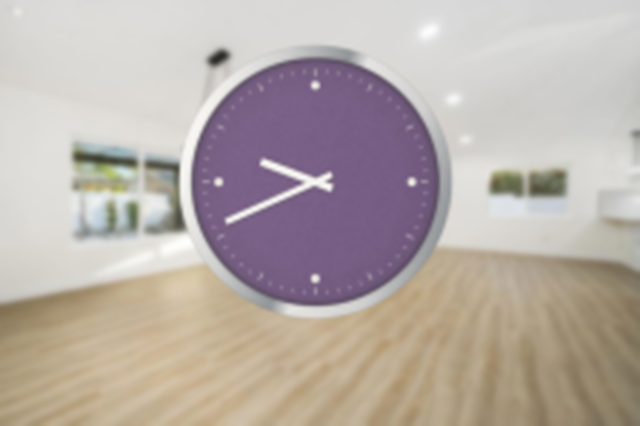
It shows {"hour": 9, "minute": 41}
